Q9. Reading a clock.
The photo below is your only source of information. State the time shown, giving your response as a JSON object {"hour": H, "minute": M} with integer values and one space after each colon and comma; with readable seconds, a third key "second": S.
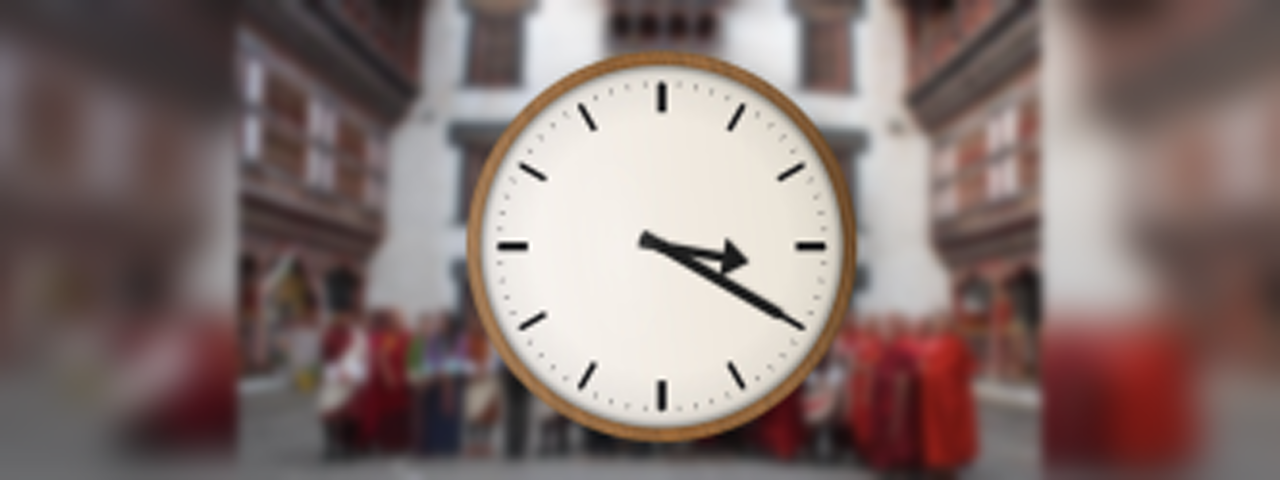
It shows {"hour": 3, "minute": 20}
